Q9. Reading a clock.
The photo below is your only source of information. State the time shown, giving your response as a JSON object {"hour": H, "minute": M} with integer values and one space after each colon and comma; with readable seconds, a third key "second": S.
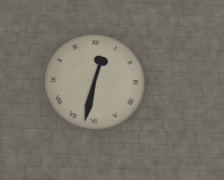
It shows {"hour": 12, "minute": 32}
